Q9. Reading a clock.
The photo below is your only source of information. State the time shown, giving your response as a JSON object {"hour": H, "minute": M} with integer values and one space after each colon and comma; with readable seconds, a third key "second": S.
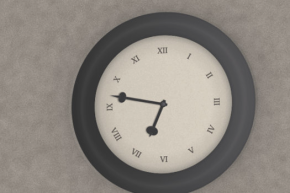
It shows {"hour": 6, "minute": 47}
